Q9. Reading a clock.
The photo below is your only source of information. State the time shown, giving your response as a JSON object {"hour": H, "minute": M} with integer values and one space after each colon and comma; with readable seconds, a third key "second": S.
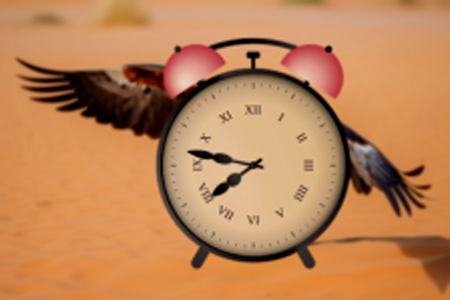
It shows {"hour": 7, "minute": 47}
